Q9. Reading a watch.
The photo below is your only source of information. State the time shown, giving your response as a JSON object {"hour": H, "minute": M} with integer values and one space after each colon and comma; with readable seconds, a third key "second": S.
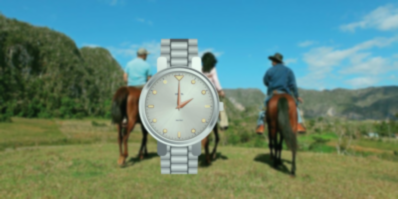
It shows {"hour": 2, "minute": 0}
